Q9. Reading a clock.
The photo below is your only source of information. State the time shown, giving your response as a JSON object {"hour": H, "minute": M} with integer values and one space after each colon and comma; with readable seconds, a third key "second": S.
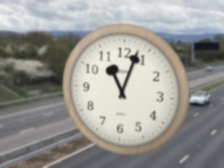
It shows {"hour": 11, "minute": 3}
